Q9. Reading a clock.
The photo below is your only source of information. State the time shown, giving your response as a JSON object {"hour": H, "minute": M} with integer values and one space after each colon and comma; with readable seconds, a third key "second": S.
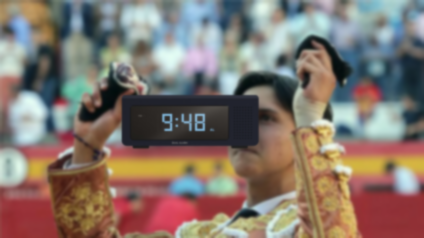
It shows {"hour": 9, "minute": 48}
